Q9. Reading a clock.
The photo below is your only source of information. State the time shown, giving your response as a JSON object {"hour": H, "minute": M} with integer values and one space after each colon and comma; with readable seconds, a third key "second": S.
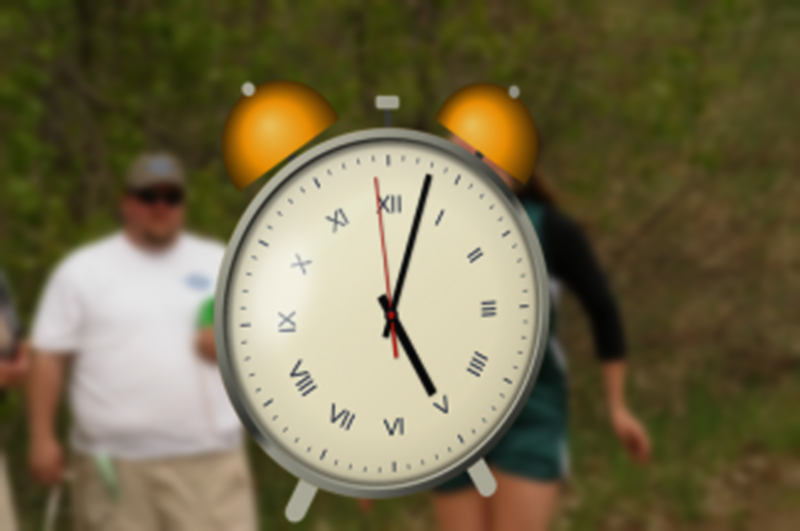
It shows {"hour": 5, "minute": 2, "second": 59}
